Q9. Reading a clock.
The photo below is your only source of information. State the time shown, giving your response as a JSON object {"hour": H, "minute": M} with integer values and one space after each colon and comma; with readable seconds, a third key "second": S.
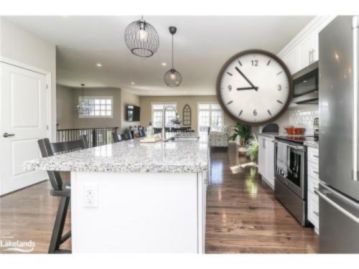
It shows {"hour": 8, "minute": 53}
